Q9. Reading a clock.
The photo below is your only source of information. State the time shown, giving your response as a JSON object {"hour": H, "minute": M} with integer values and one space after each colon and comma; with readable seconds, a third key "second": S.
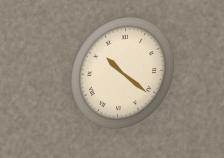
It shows {"hour": 10, "minute": 21}
